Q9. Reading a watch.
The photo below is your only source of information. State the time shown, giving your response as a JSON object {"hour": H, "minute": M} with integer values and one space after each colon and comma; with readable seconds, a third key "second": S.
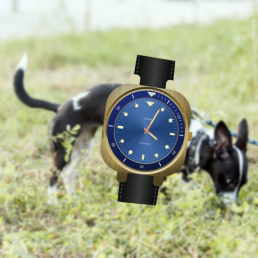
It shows {"hour": 4, "minute": 4}
